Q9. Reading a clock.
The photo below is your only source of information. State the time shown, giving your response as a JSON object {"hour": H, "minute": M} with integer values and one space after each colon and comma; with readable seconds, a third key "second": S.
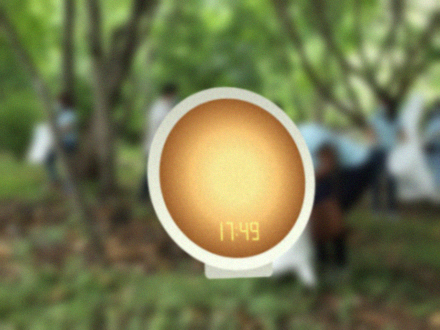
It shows {"hour": 17, "minute": 49}
